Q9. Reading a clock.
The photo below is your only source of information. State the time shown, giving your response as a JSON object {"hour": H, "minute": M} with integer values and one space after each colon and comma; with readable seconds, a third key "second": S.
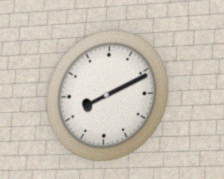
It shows {"hour": 8, "minute": 11}
